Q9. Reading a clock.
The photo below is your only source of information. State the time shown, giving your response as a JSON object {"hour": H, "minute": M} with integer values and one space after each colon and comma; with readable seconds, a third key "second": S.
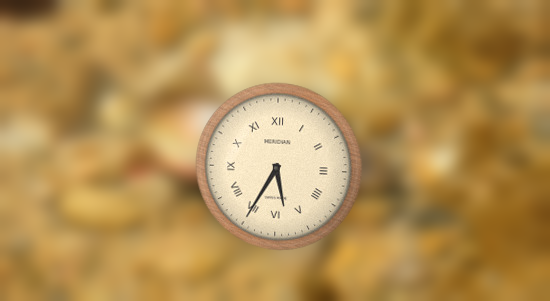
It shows {"hour": 5, "minute": 35}
